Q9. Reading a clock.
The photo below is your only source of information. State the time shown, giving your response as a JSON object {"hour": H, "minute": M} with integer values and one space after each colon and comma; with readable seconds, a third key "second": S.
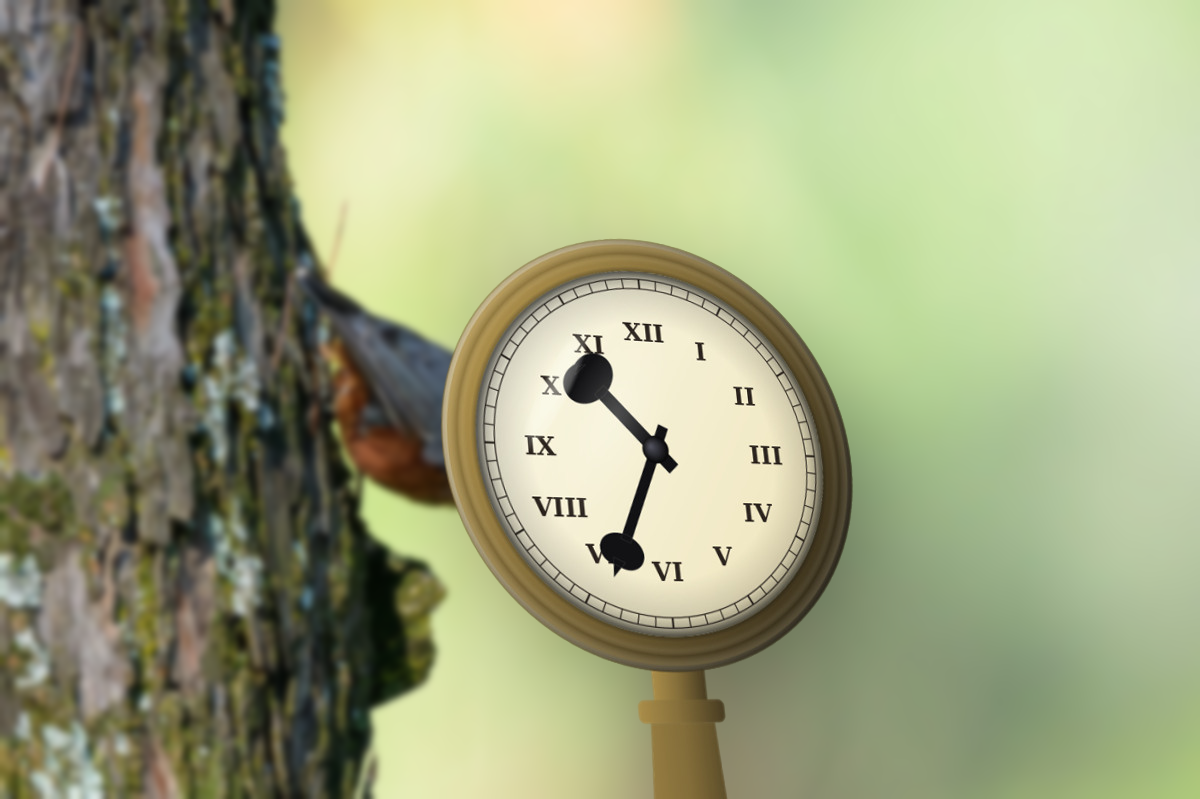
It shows {"hour": 10, "minute": 34}
